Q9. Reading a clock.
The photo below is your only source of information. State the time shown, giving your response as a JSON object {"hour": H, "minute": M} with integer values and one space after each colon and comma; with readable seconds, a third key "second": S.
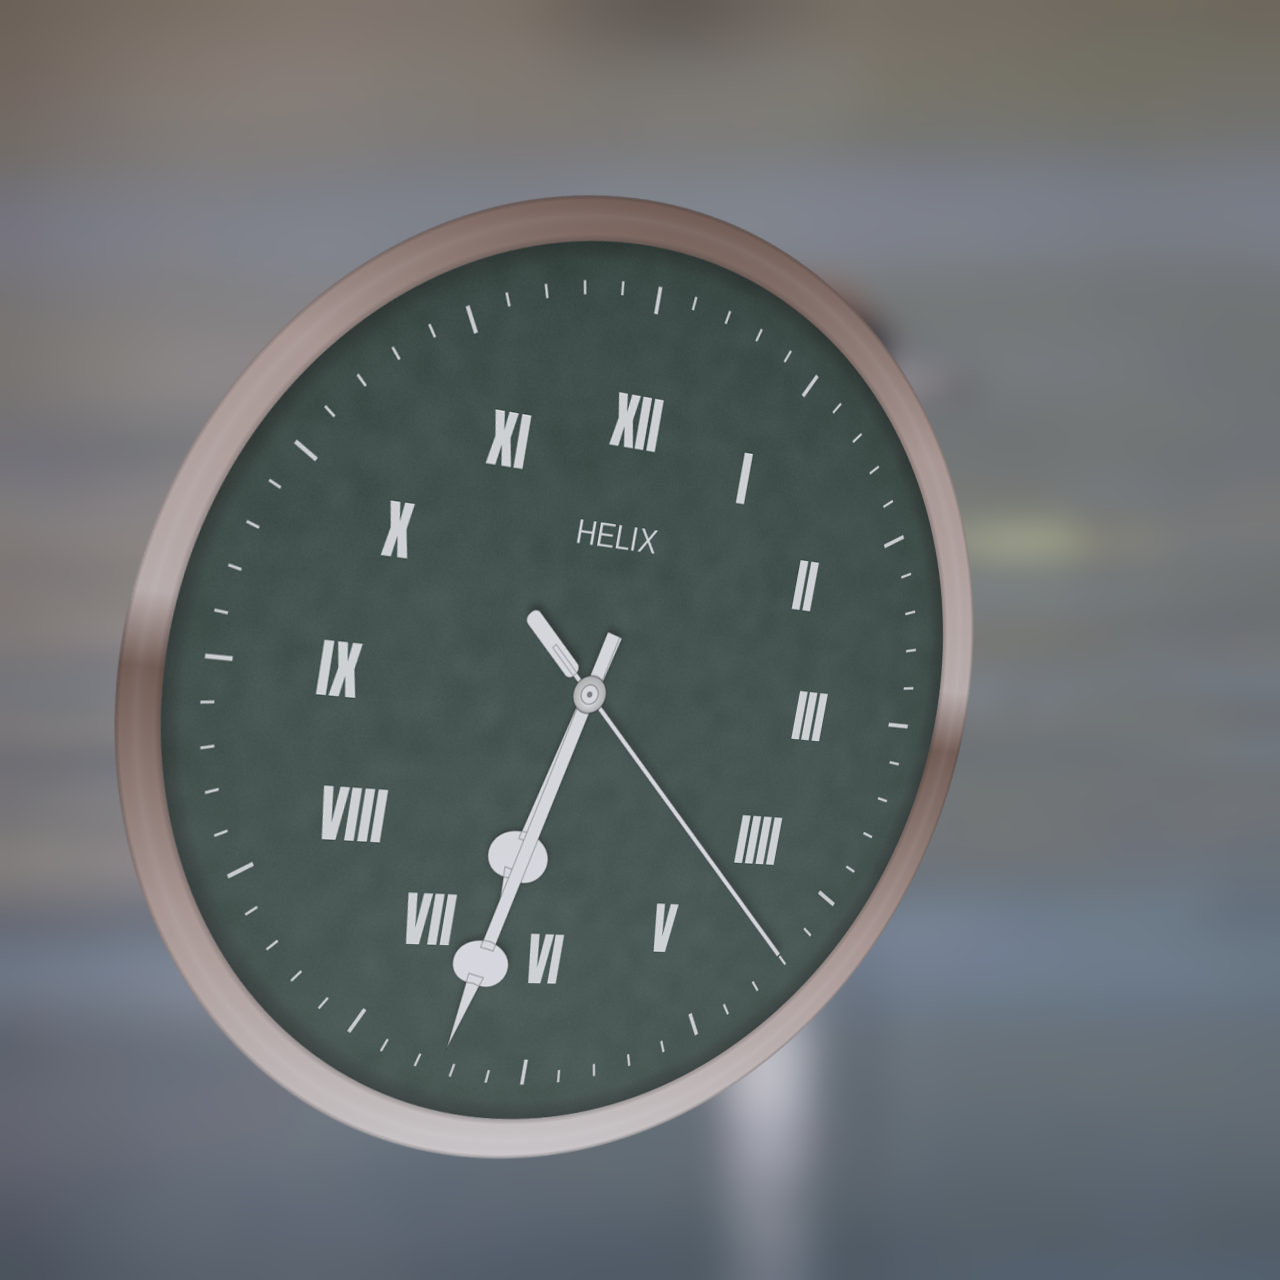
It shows {"hour": 6, "minute": 32, "second": 22}
